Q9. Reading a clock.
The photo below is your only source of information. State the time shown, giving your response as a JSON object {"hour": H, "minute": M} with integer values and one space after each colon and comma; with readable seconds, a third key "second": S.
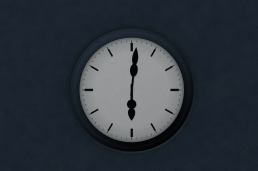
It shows {"hour": 6, "minute": 1}
